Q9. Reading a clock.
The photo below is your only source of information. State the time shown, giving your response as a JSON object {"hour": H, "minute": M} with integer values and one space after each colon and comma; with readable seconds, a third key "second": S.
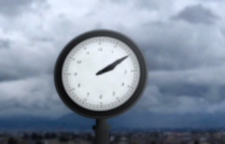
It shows {"hour": 2, "minute": 10}
